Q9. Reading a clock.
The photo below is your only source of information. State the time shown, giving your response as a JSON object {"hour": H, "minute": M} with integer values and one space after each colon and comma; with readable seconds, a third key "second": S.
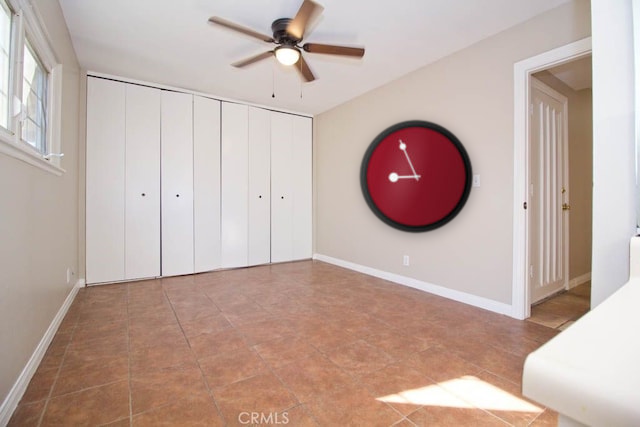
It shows {"hour": 8, "minute": 56}
